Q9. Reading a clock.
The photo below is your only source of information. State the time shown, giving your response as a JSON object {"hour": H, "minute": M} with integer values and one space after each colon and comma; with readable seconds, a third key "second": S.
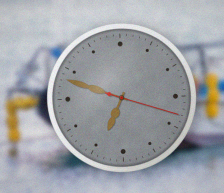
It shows {"hour": 6, "minute": 48, "second": 18}
